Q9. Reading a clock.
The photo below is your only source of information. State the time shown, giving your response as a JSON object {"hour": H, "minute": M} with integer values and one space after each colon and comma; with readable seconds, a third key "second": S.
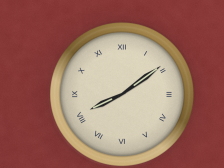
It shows {"hour": 8, "minute": 9}
